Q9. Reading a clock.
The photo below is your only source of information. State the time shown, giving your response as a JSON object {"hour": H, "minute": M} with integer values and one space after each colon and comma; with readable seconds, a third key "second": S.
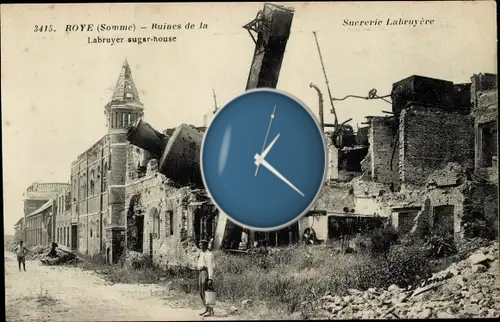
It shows {"hour": 1, "minute": 21, "second": 3}
